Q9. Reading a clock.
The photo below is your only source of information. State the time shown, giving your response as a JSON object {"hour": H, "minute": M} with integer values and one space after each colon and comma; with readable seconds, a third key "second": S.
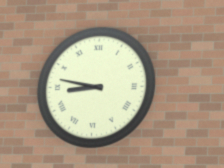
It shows {"hour": 8, "minute": 47}
